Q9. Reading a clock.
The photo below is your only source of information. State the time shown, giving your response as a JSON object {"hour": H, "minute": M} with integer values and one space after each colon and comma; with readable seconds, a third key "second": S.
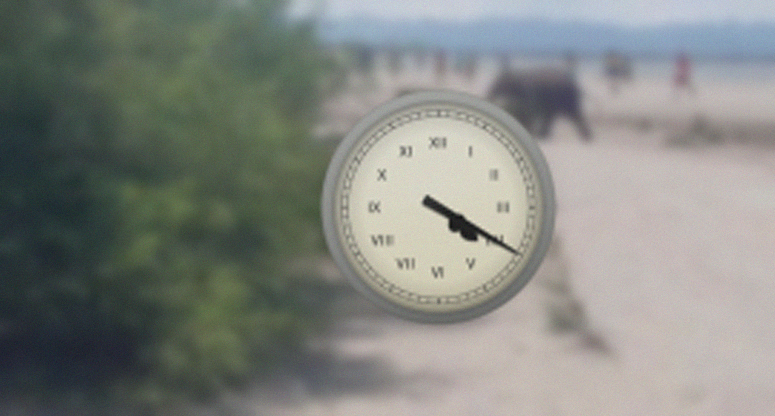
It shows {"hour": 4, "minute": 20}
